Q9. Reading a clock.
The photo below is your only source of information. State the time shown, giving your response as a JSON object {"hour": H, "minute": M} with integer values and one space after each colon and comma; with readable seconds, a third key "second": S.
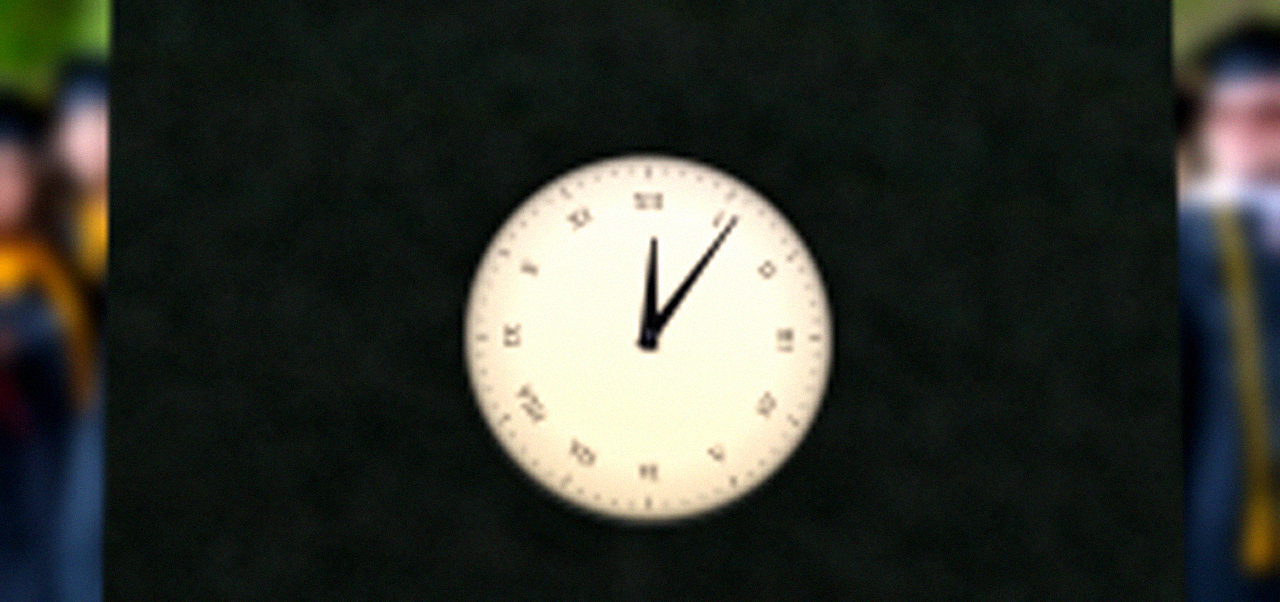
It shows {"hour": 12, "minute": 6}
